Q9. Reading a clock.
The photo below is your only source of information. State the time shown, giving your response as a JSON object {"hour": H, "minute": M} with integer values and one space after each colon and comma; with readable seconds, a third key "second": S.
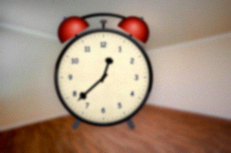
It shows {"hour": 12, "minute": 38}
